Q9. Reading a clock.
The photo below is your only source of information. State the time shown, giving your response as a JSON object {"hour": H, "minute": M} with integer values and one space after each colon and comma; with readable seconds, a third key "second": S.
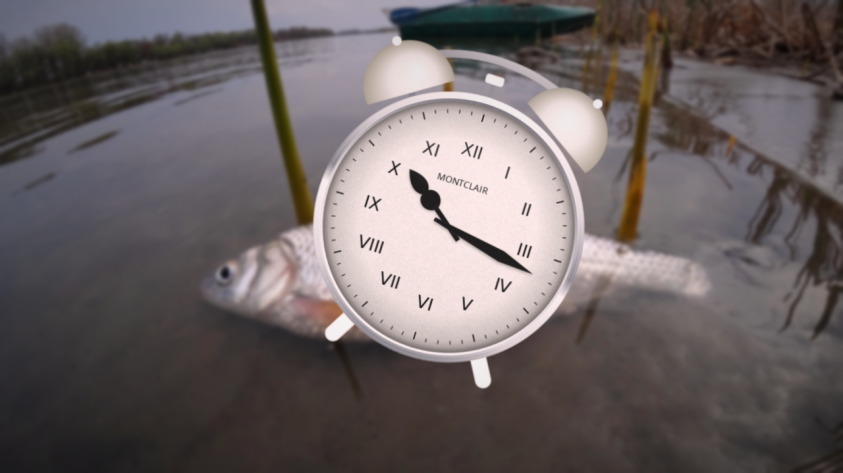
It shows {"hour": 10, "minute": 17}
